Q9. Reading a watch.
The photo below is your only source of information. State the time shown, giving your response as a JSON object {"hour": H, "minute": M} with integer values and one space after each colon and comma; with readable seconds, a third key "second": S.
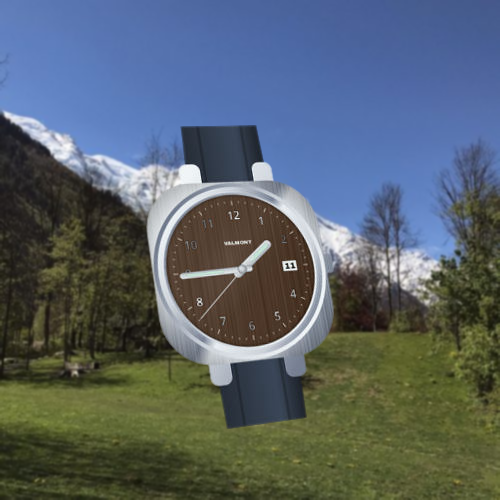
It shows {"hour": 1, "minute": 44, "second": 38}
